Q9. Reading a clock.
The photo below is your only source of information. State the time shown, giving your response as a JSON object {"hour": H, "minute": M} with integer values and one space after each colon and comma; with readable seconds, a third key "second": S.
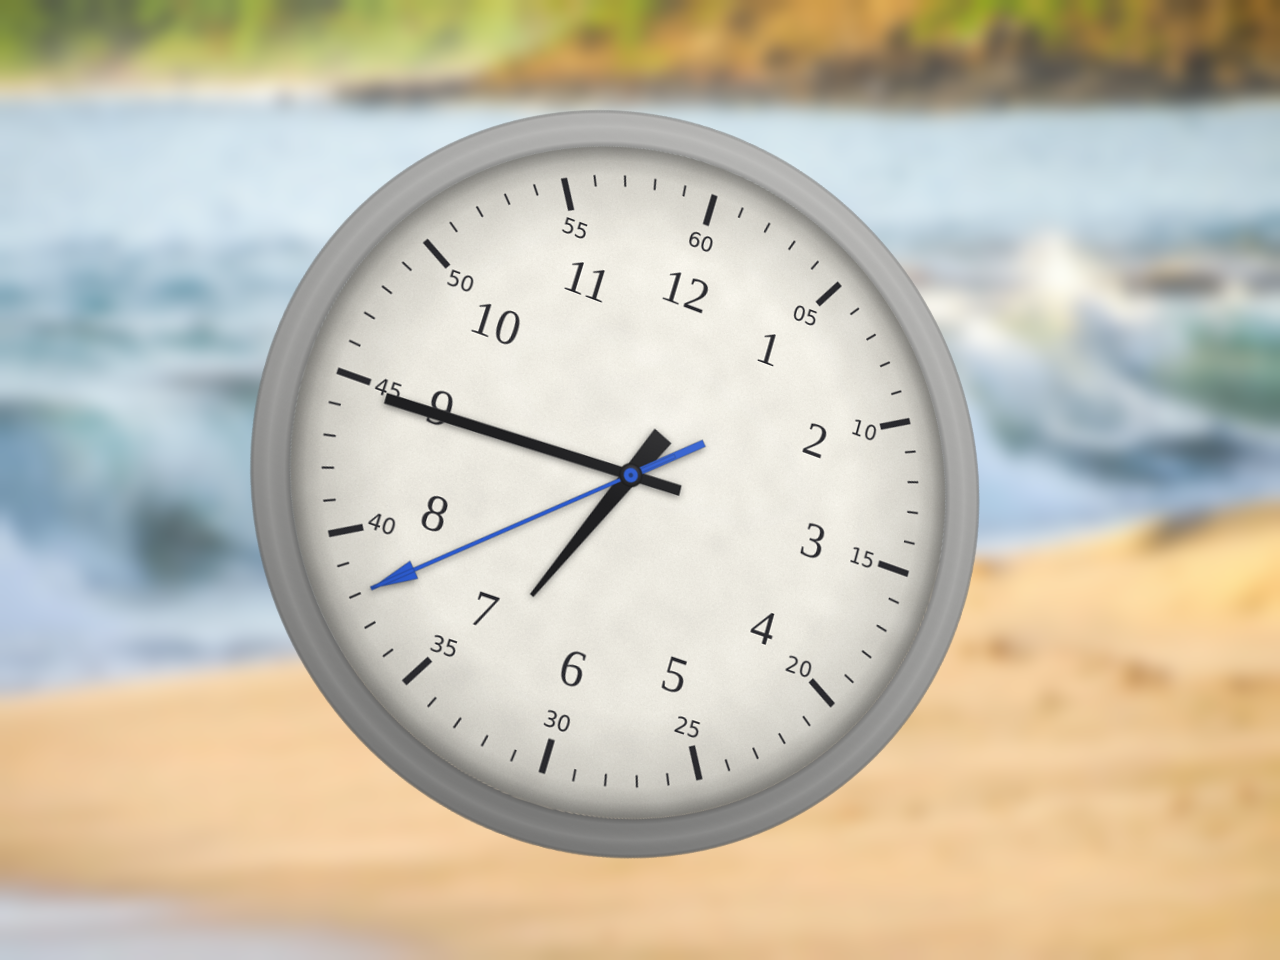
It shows {"hour": 6, "minute": 44, "second": 38}
